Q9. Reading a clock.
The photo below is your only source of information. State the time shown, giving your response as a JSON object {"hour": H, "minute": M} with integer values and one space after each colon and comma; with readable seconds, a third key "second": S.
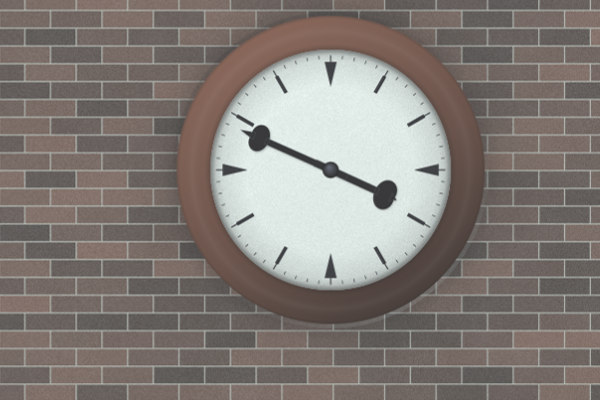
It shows {"hour": 3, "minute": 49}
